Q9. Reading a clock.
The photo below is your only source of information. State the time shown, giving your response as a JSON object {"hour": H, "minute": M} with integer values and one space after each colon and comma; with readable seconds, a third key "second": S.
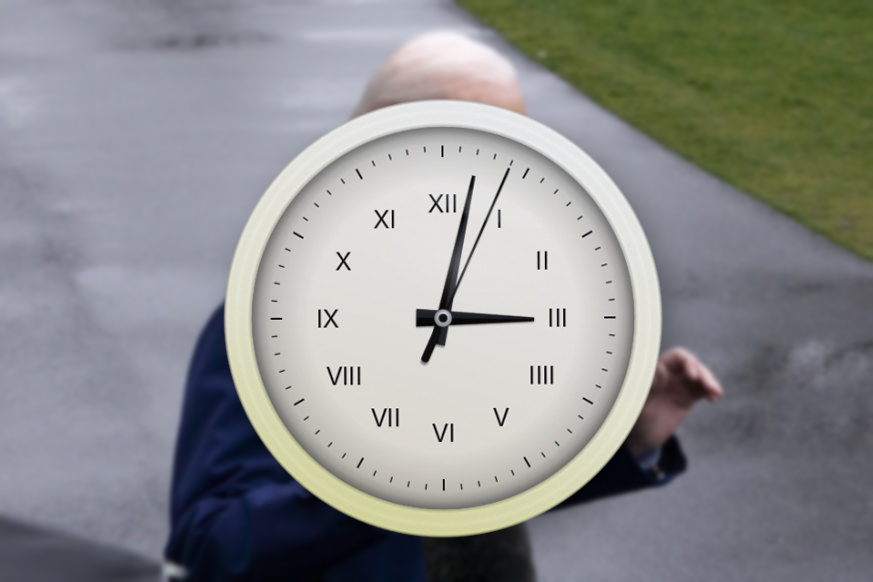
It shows {"hour": 3, "minute": 2, "second": 4}
